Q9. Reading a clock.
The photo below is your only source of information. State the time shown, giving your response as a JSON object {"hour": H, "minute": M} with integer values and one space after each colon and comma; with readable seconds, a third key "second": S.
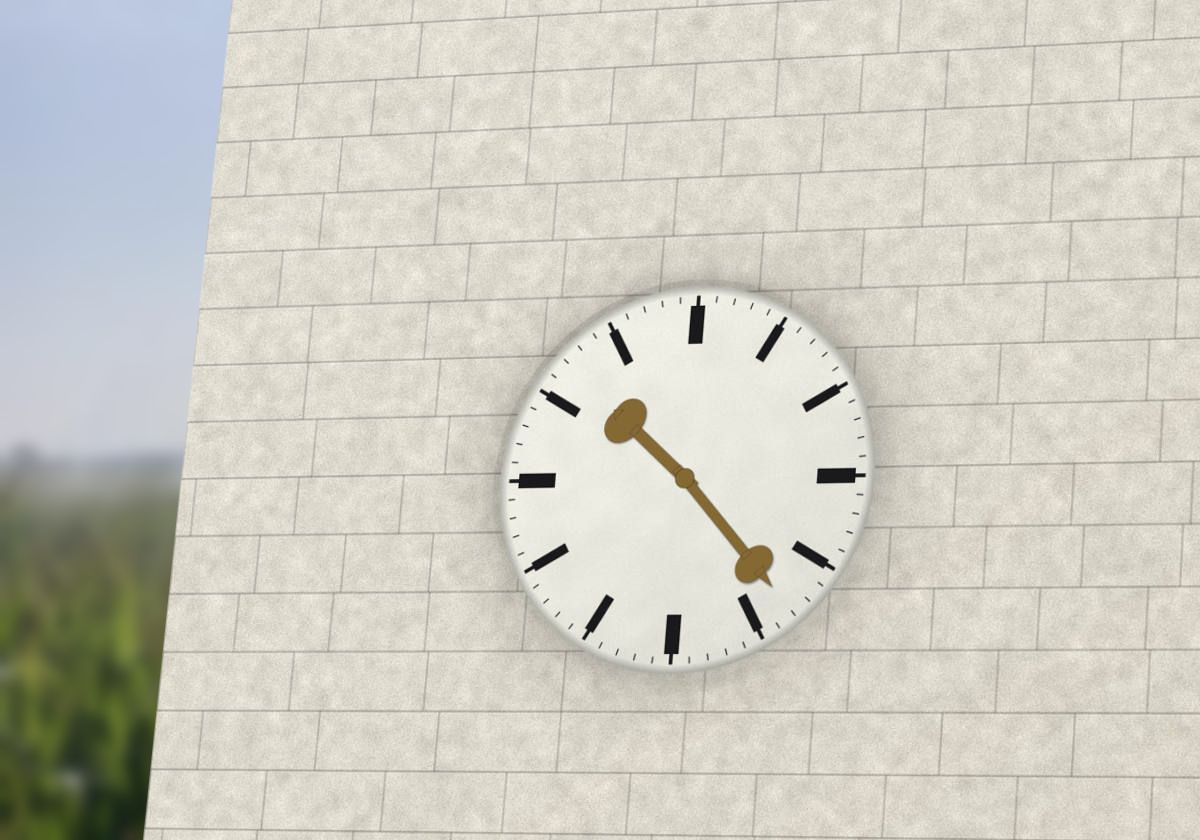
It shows {"hour": 10, "minute": 23}
